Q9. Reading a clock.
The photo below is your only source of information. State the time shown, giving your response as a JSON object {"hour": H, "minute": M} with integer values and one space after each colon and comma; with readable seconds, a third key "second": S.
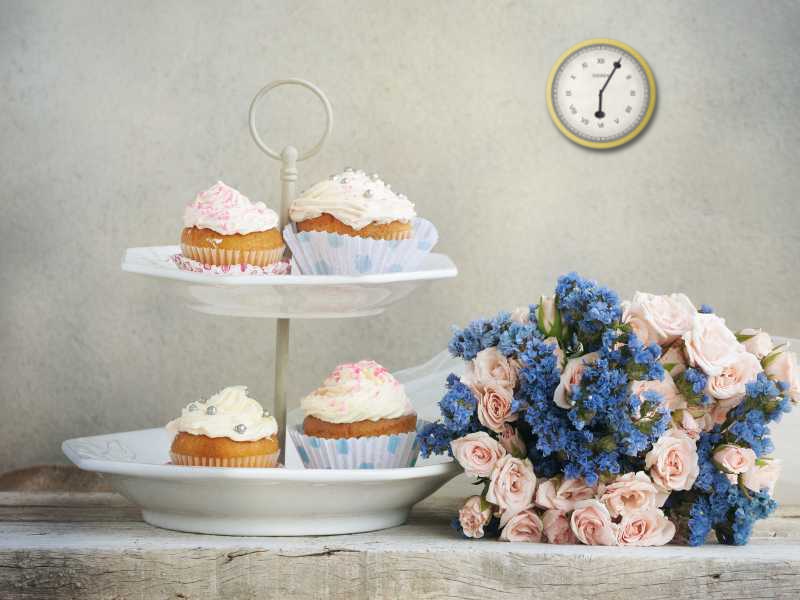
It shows {"hour": 6, "minute": 5}
